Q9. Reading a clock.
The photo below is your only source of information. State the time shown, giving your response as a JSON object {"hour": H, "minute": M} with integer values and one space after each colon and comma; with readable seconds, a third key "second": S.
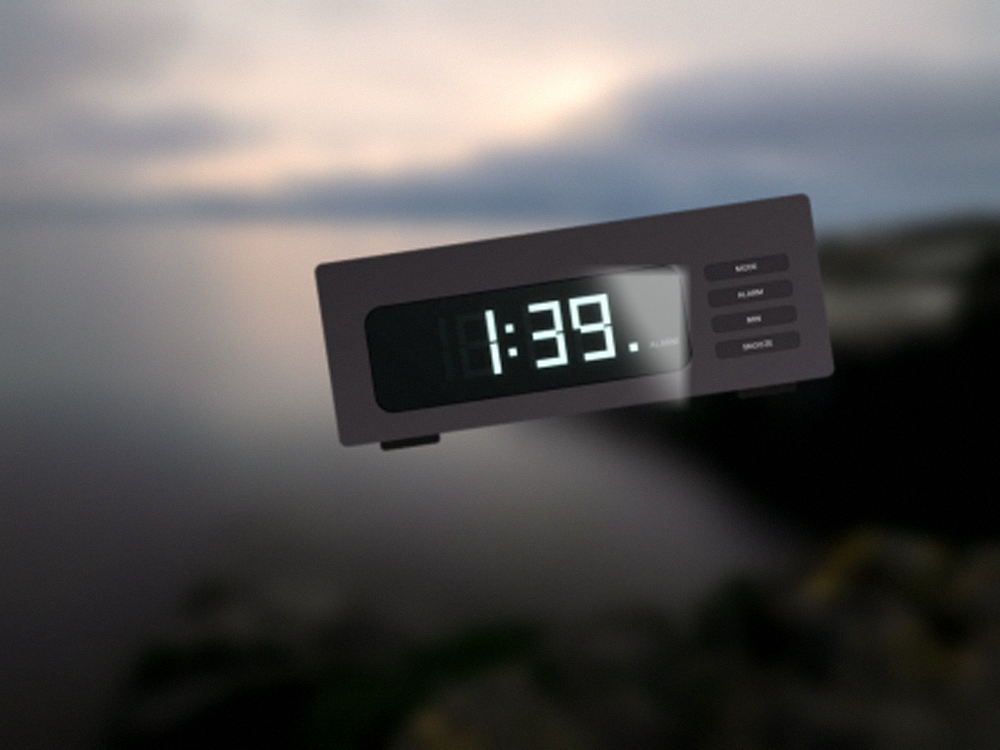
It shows {"hour": 1, "minute": 39}
